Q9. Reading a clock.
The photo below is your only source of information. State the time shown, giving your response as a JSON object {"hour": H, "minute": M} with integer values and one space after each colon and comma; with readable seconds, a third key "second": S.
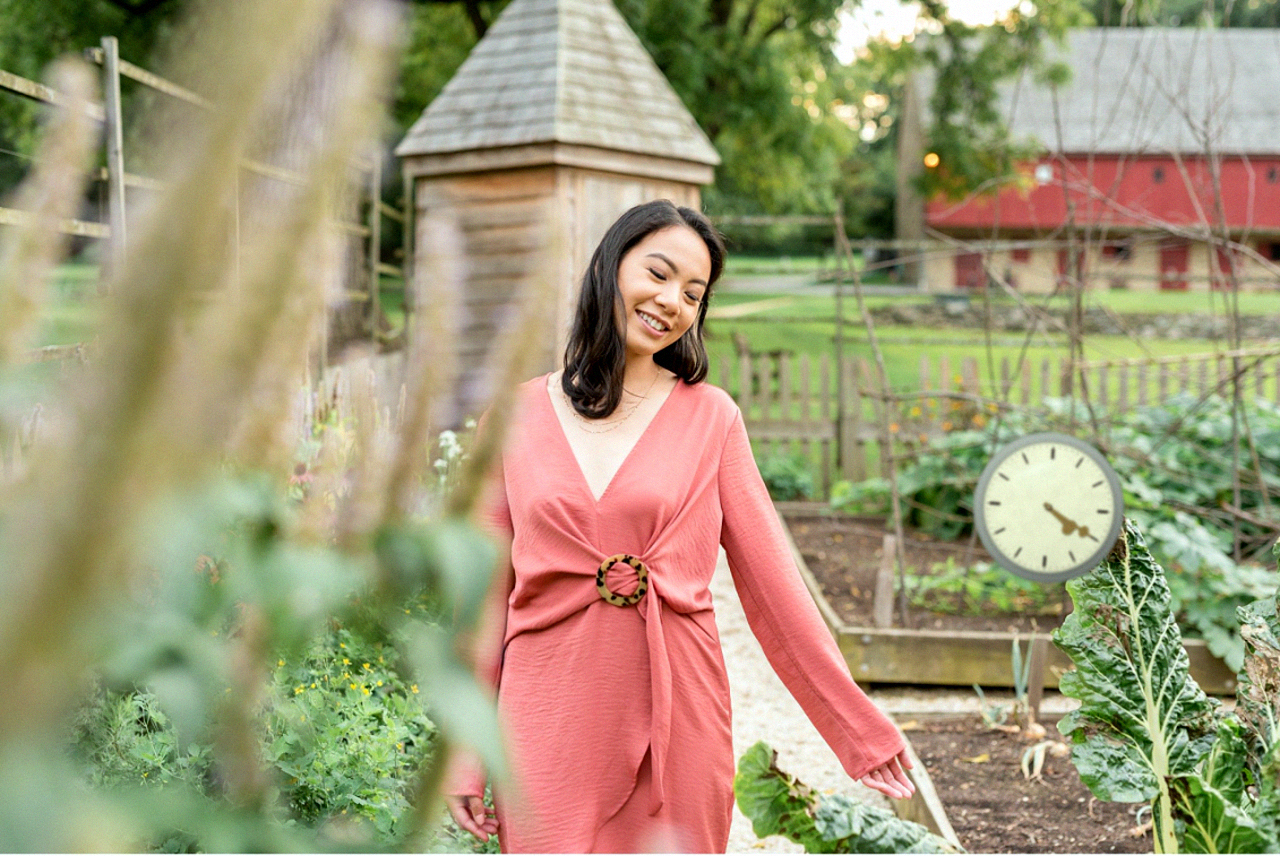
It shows {"hour": 4, "minute": 20}
